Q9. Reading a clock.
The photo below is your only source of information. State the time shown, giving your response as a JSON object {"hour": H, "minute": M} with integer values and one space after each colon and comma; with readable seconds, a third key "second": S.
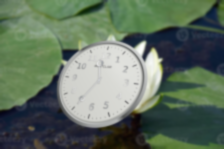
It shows {"hour": 11, "minute": 35}
